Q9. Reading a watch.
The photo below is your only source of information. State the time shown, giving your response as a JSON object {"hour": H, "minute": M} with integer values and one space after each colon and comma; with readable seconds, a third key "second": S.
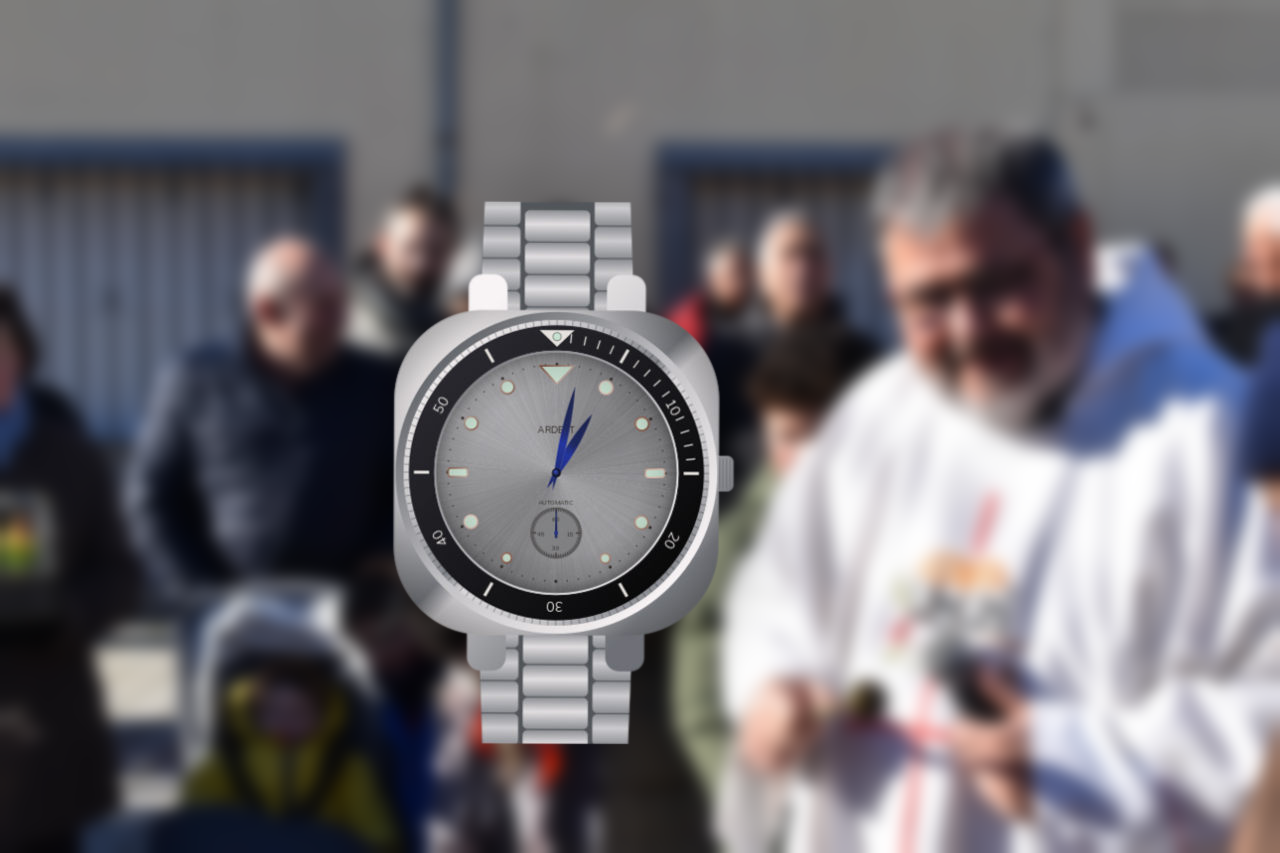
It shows {"hour": 1, "minute": 2}
